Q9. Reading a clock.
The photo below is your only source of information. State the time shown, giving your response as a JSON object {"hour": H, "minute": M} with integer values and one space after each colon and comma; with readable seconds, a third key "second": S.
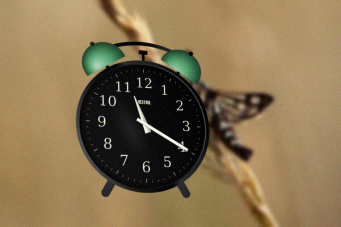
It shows {"hour": 11, "minute": 20}
